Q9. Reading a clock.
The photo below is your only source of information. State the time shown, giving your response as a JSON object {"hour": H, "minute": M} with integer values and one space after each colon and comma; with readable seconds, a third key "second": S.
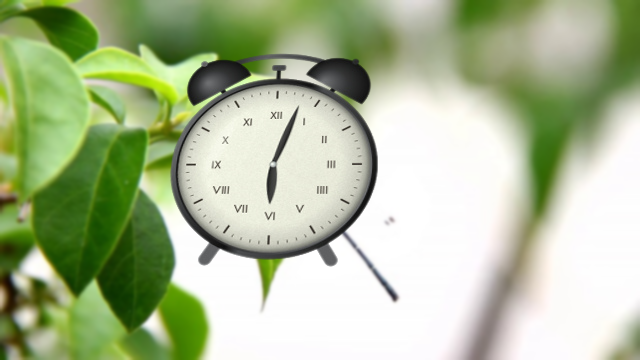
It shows {"hour": 6, "minute": 3}
